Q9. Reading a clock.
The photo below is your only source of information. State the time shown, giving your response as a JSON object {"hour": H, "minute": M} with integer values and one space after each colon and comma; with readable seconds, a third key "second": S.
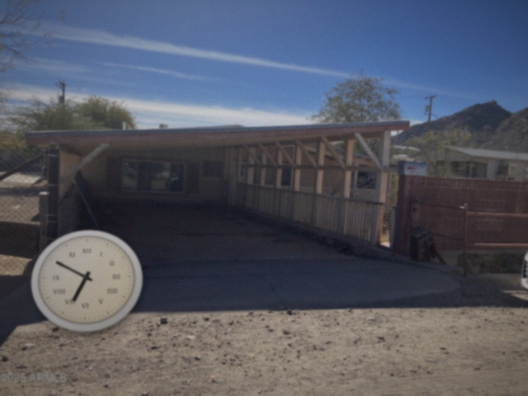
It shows {"hour": 6, "minute": 50}
